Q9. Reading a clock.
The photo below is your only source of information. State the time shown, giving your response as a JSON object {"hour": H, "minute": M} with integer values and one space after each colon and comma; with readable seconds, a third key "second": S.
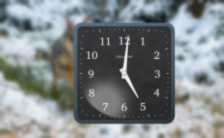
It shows {"hour": 5, "minute": 1}
